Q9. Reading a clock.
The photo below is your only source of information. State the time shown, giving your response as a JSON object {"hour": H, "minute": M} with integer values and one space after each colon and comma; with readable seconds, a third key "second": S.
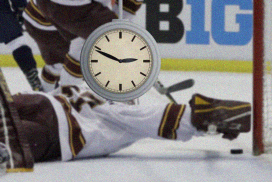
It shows {"hour": 2, "minute": 49}
